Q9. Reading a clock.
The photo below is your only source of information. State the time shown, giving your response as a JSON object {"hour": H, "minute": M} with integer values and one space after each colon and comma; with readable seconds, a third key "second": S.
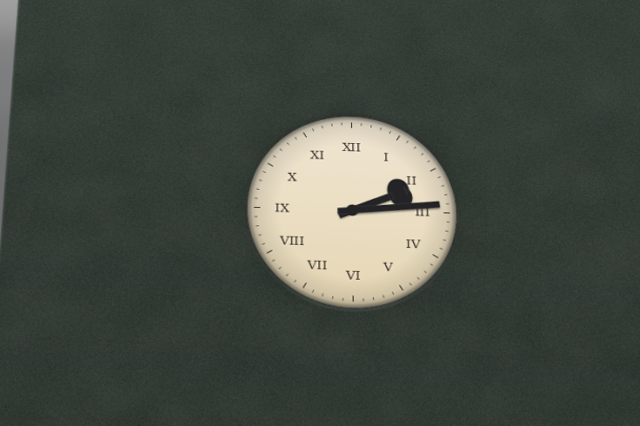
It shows {"hour": 2, "minute": 14}
